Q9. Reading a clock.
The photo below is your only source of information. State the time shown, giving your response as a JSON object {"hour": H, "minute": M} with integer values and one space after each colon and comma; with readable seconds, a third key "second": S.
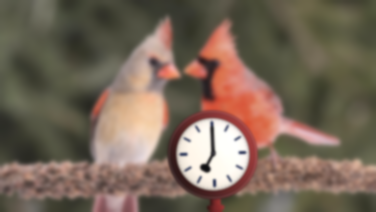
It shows {"hour": 7, "minute": 0}
